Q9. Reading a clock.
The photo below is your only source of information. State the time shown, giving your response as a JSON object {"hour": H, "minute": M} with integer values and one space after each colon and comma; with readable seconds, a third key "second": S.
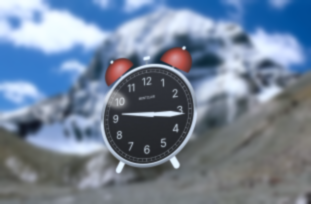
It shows {"hour": 9, "minute": 16}
